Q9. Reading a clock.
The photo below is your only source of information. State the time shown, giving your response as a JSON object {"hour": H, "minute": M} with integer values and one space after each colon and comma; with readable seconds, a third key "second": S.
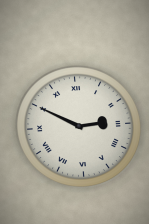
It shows {"hour": 2, "minute": 50}
